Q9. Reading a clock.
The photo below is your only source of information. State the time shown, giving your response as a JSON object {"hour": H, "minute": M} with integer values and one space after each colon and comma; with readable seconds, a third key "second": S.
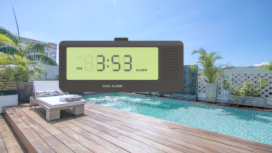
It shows {"hour": 3, "minute": 53}
